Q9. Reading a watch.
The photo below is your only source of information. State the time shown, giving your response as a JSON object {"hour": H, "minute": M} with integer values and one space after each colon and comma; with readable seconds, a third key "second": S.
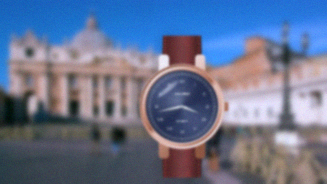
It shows {"hour": 3, "minute": 43}
